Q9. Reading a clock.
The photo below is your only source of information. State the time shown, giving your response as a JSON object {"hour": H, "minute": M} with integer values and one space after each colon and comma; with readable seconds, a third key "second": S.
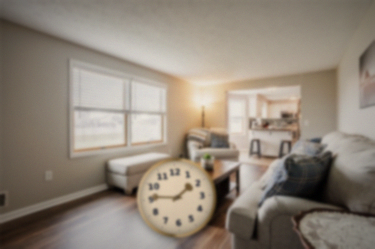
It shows {"hour": 1, "minute": 46}
